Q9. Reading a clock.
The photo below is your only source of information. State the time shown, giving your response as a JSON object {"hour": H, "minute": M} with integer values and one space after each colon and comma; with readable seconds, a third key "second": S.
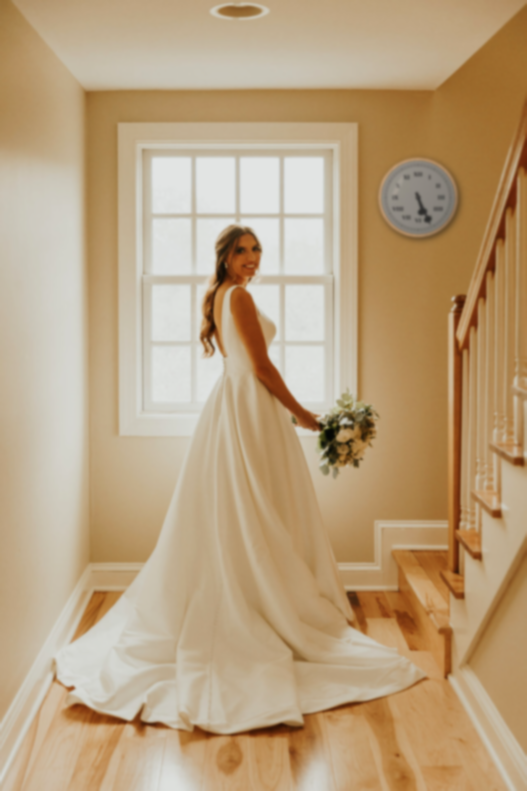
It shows {"hour": 5, "minute": 26}
